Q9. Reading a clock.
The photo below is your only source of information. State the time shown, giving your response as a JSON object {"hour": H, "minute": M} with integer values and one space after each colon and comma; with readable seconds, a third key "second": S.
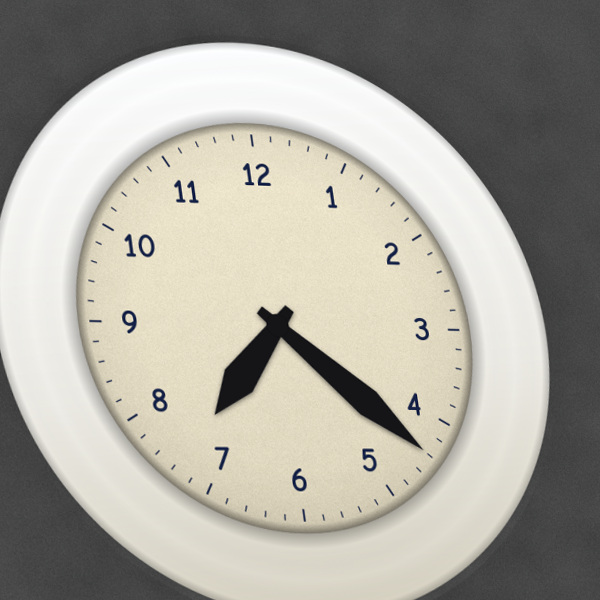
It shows {"hour": 7, "minute": 22}
